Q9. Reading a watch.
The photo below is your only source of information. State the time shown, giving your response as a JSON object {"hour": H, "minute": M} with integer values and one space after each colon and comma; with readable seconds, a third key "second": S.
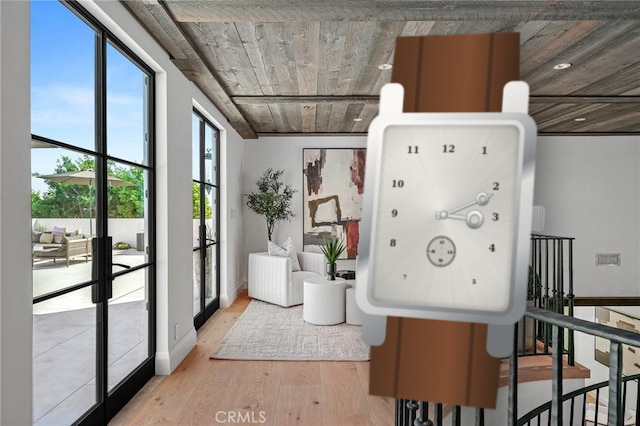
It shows {"hour": 3, "minute": 11}
